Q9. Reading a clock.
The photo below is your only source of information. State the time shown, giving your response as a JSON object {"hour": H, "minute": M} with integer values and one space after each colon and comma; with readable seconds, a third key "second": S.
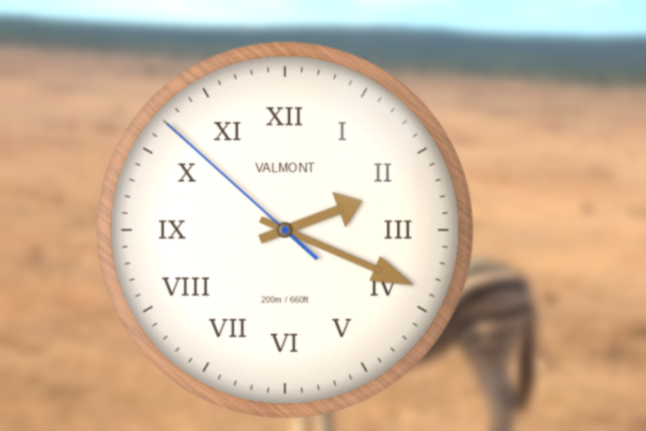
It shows {"hour": 2, "minute": 18, "second": 52}
